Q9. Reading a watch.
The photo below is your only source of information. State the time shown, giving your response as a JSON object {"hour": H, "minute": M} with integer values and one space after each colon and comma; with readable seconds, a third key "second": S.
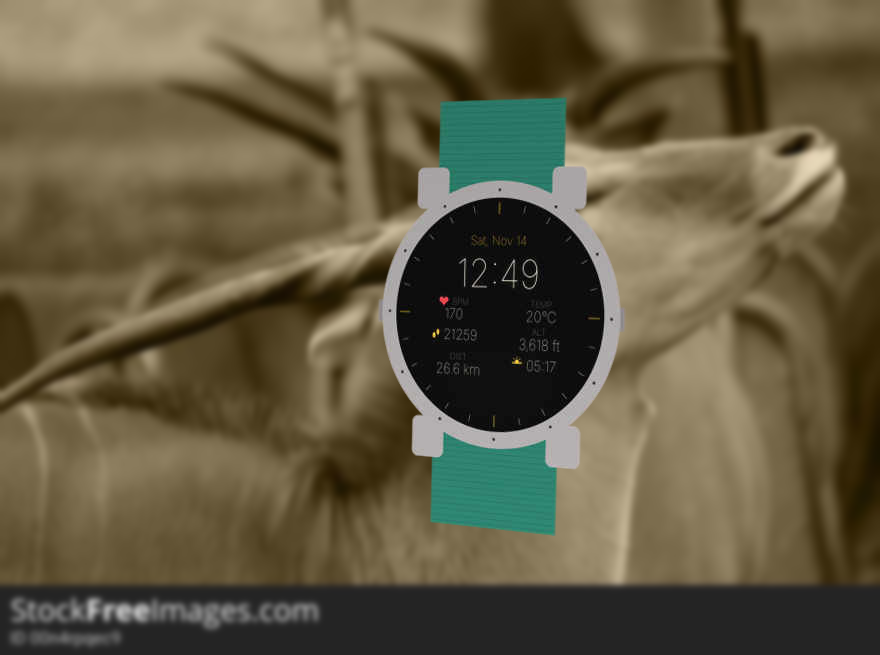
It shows {"hour": 12, "minute": 49}
